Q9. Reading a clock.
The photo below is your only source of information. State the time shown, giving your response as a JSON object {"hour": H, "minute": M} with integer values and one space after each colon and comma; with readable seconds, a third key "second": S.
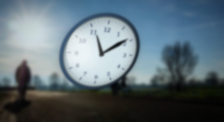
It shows {"hour": 11, "minute": 9}
